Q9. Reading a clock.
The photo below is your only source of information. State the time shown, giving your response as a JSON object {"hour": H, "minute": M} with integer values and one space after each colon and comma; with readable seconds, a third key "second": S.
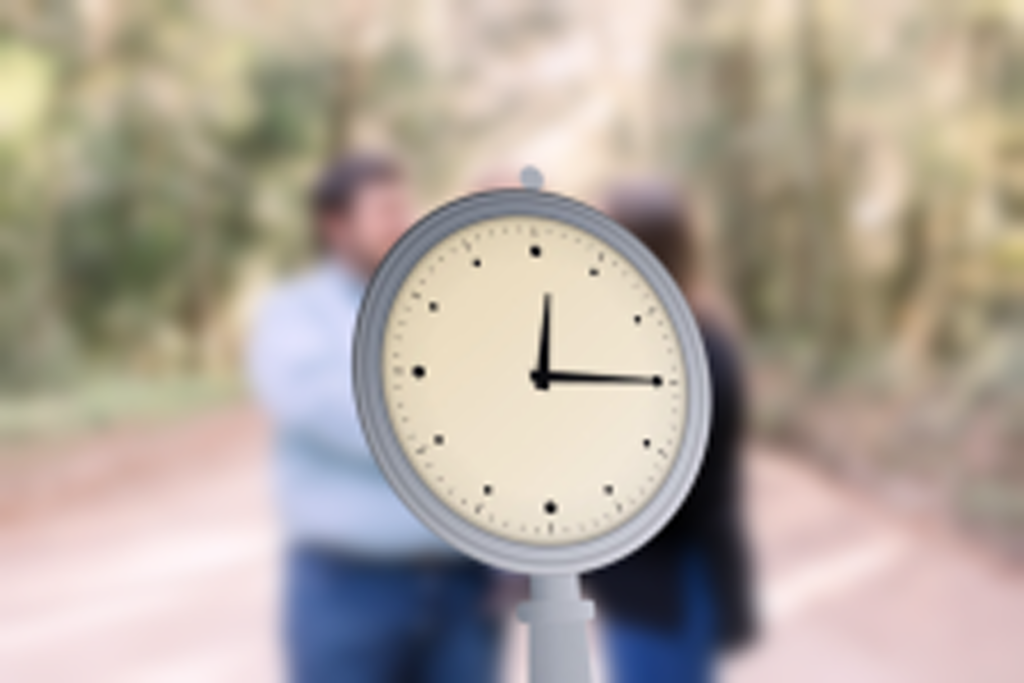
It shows {"hour": 12, "minute": 15}
